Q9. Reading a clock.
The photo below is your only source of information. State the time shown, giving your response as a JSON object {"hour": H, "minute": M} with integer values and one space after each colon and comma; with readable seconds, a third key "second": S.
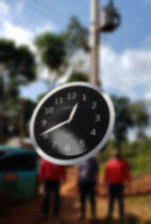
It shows {"hour": 12, "minute": 41}
